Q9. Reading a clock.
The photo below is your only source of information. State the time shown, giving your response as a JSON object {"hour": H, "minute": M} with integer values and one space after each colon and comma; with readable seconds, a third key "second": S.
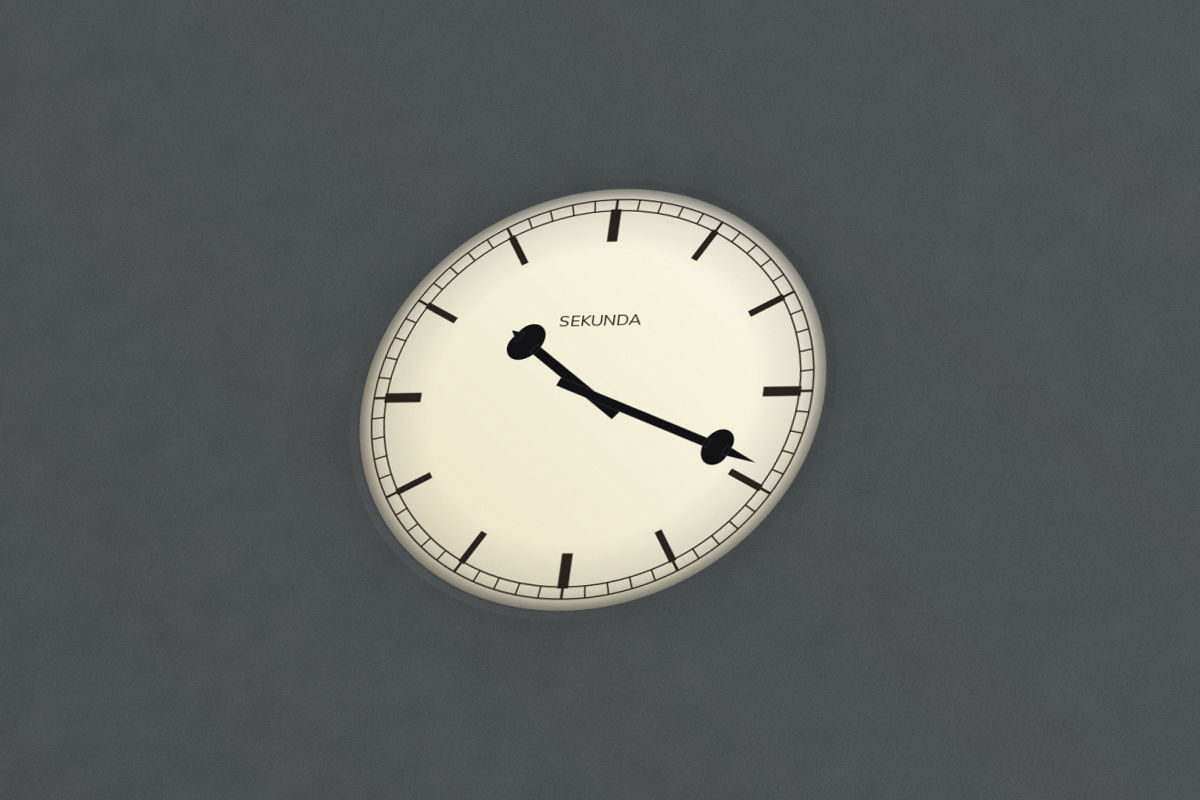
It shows {"hour": 10, "minute": 19}
